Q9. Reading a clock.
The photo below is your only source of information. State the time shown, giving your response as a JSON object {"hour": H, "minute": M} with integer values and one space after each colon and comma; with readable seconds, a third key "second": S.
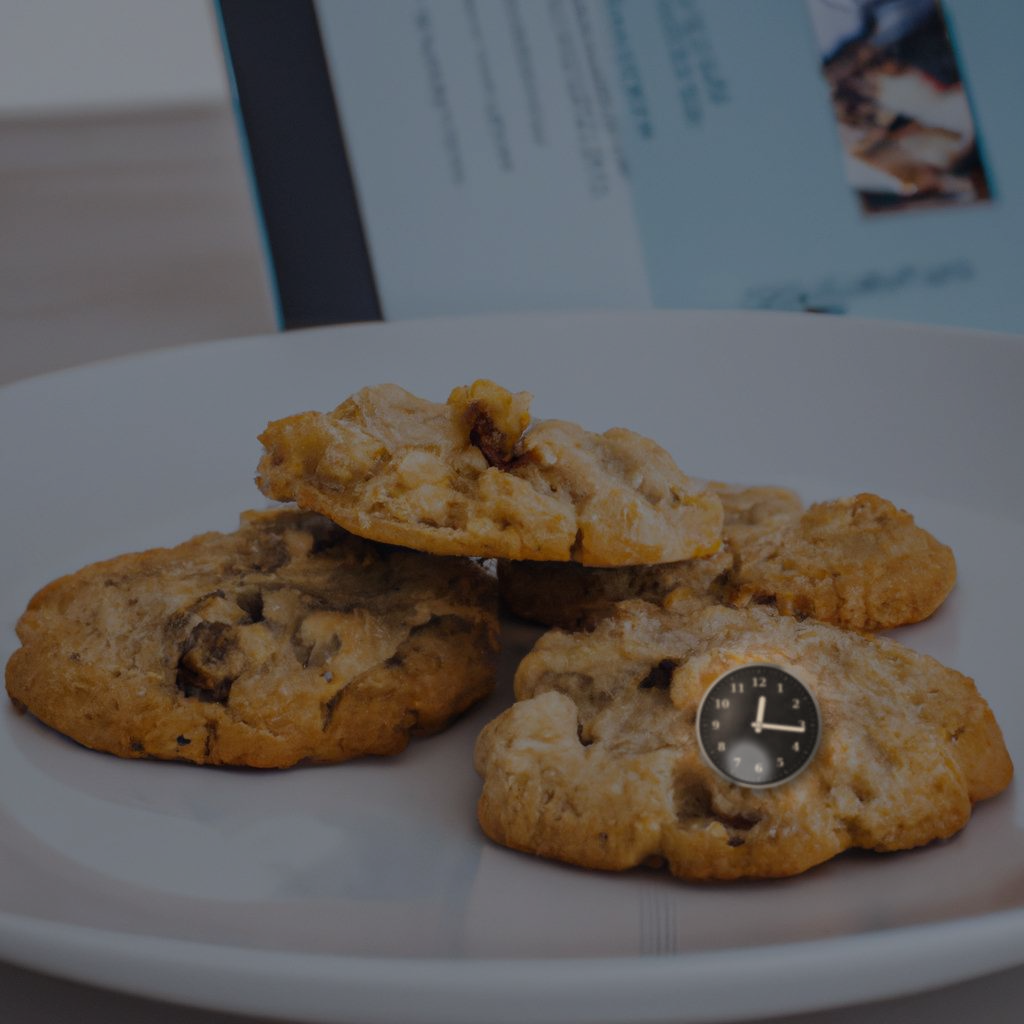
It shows {"hour": 12, "minute": 16}
